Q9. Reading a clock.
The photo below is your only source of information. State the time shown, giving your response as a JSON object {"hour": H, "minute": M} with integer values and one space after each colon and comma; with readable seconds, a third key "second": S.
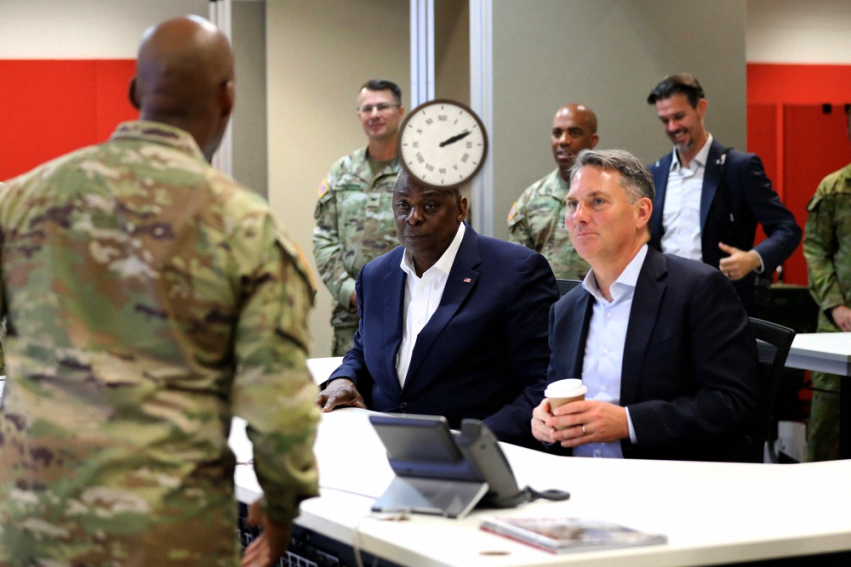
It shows {"hour": 2, "minute": 11}
